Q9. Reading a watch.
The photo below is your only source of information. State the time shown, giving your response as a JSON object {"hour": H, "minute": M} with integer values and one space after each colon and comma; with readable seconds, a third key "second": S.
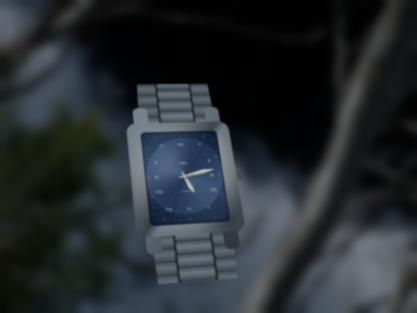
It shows {"hour": 5, "minute": 13}
